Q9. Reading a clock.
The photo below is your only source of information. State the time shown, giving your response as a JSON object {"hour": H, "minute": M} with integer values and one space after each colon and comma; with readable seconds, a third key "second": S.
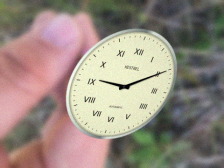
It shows {"hour": 9, "minute": 10}
